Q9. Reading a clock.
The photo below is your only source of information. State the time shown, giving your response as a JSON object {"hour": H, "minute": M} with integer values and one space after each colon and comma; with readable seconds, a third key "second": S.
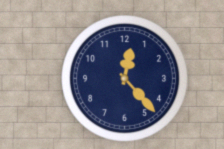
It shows {"hour": 12, "minute": 23}
